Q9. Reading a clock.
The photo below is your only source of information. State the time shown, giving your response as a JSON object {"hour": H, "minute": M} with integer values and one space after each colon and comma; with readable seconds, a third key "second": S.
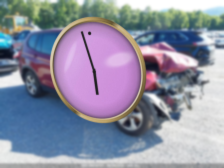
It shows {"hour": 5, "minute": 58}
